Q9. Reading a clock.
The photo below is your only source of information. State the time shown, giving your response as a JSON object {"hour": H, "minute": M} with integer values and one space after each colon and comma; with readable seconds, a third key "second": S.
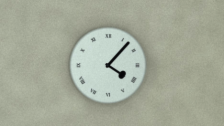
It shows {"hour": 4, "minute": 7}
